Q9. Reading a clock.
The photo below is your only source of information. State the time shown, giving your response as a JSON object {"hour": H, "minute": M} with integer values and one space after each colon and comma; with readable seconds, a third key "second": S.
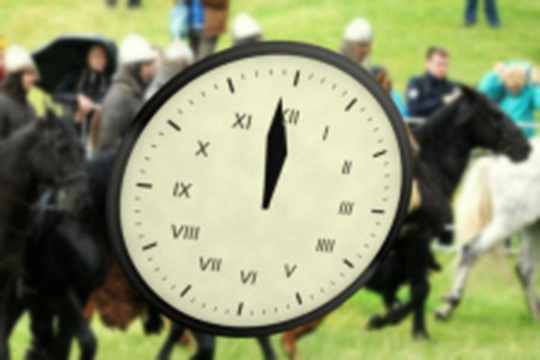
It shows {"hour": 11, "minute": 59}
